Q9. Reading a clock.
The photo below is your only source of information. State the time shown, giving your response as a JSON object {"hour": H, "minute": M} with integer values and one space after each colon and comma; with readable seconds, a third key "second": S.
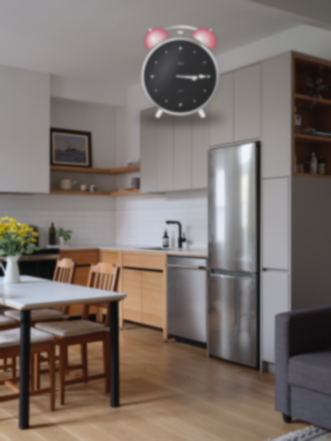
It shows {"hour": 3, "minute": 15}
